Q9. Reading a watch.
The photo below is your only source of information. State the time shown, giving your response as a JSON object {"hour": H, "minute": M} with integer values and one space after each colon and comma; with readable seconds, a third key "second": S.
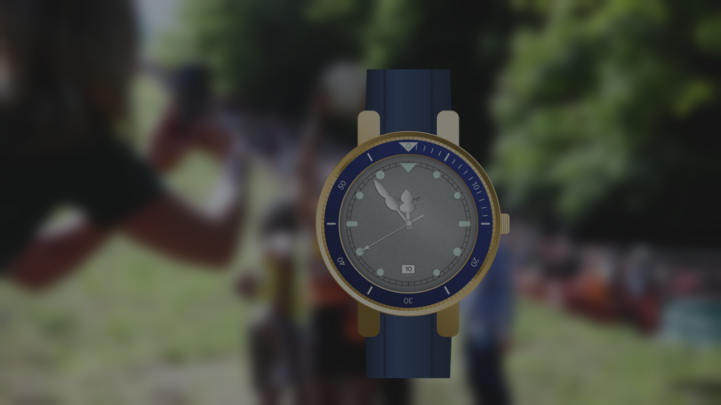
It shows {"hour": 11, "minute": 53, "second": 40}
